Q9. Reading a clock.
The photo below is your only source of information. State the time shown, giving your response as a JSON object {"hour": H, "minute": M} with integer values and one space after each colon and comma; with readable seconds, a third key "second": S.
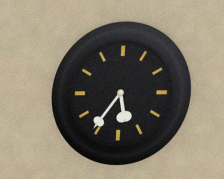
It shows {"hour": 5, "minute": 36}
